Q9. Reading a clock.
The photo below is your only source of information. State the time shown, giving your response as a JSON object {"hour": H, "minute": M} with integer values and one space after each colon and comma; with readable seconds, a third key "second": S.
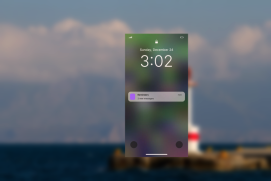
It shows {"hour": 3, "minute": 2}
